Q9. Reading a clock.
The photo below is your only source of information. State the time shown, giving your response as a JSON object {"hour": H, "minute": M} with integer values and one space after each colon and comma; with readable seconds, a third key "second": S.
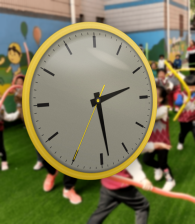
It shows {"hour": 2, "minute": 28, "second": 35}
